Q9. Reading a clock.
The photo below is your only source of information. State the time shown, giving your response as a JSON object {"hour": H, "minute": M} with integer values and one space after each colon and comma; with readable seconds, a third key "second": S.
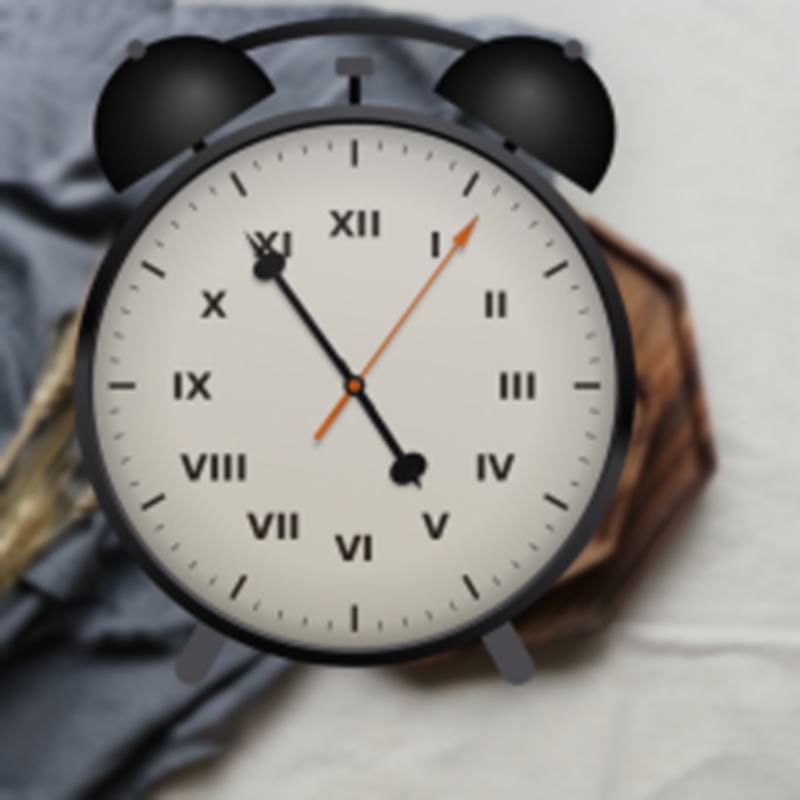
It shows {"hour": 4, "minute": 54, "second": 6}
